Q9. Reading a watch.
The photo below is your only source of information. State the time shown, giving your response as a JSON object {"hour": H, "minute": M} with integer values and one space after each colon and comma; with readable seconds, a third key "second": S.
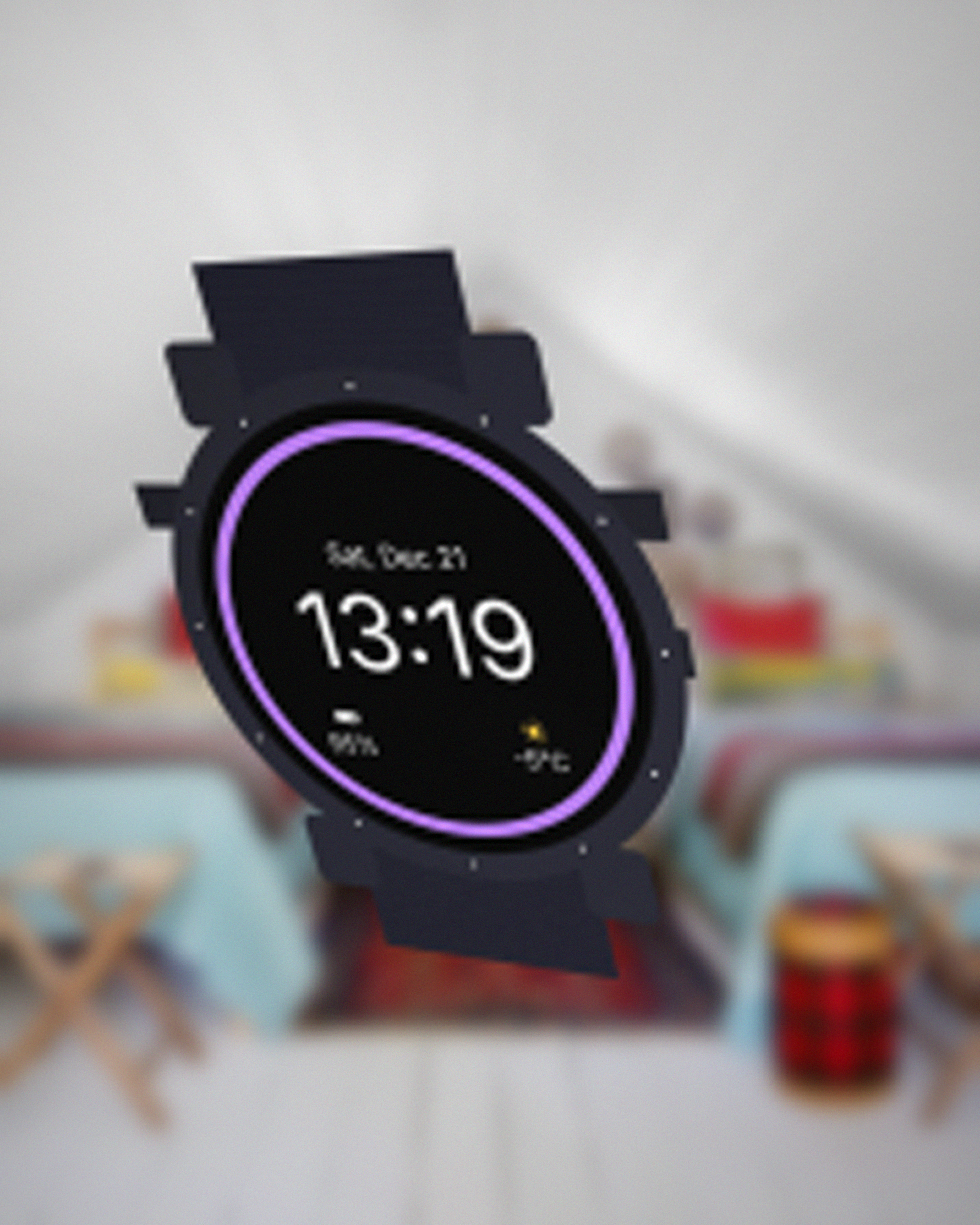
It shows {"hour": 13, "minute": 19}
